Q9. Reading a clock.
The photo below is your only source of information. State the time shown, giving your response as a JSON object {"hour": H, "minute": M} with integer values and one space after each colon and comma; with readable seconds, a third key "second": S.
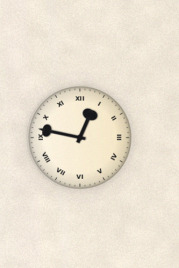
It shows {"hour": 12, "minute": 47}
